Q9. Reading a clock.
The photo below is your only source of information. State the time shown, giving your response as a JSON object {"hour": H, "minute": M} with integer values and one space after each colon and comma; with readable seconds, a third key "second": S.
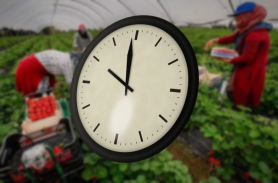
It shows {"hour": 9, "minute": 59}
